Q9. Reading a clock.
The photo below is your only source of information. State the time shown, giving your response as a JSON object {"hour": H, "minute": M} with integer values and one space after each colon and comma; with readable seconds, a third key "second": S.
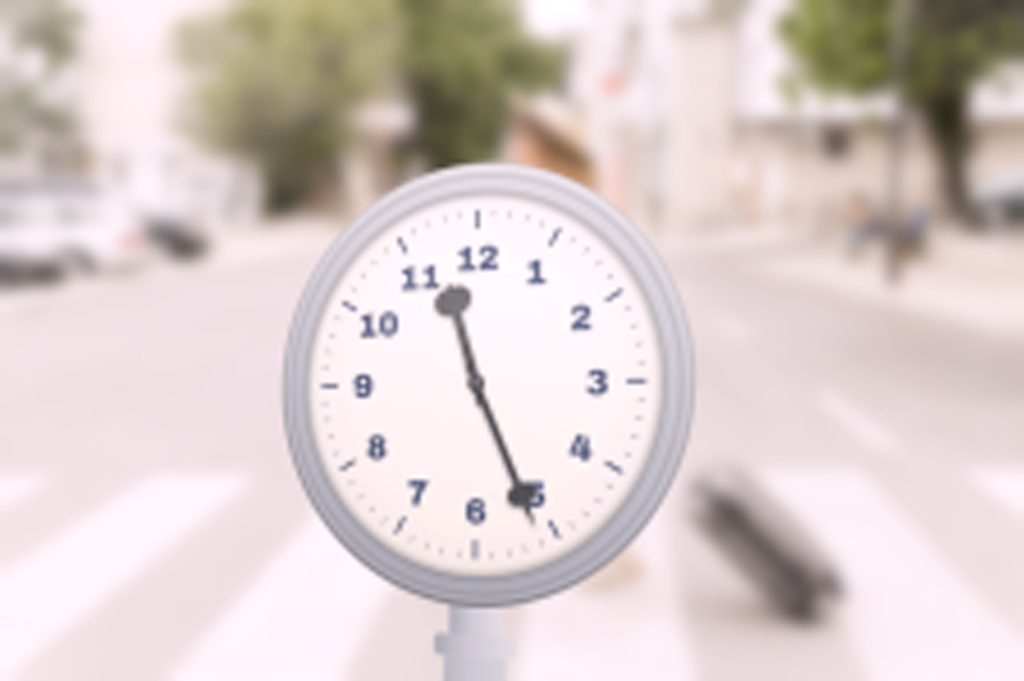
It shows {"hour": 11, "minute": 26}
